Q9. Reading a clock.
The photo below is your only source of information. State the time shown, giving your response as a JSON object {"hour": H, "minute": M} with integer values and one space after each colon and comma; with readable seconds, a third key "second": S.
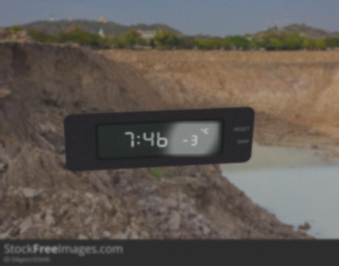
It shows {"hour": 7, "minute": 46}
